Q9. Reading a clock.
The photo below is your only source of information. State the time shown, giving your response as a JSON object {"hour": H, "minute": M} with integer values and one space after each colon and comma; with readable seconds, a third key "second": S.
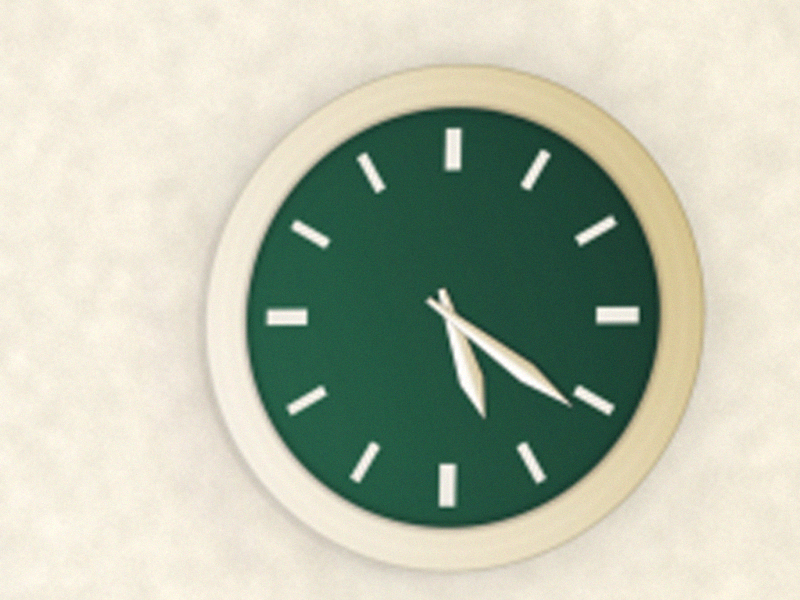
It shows {"hour": 5, "minute": 21}
